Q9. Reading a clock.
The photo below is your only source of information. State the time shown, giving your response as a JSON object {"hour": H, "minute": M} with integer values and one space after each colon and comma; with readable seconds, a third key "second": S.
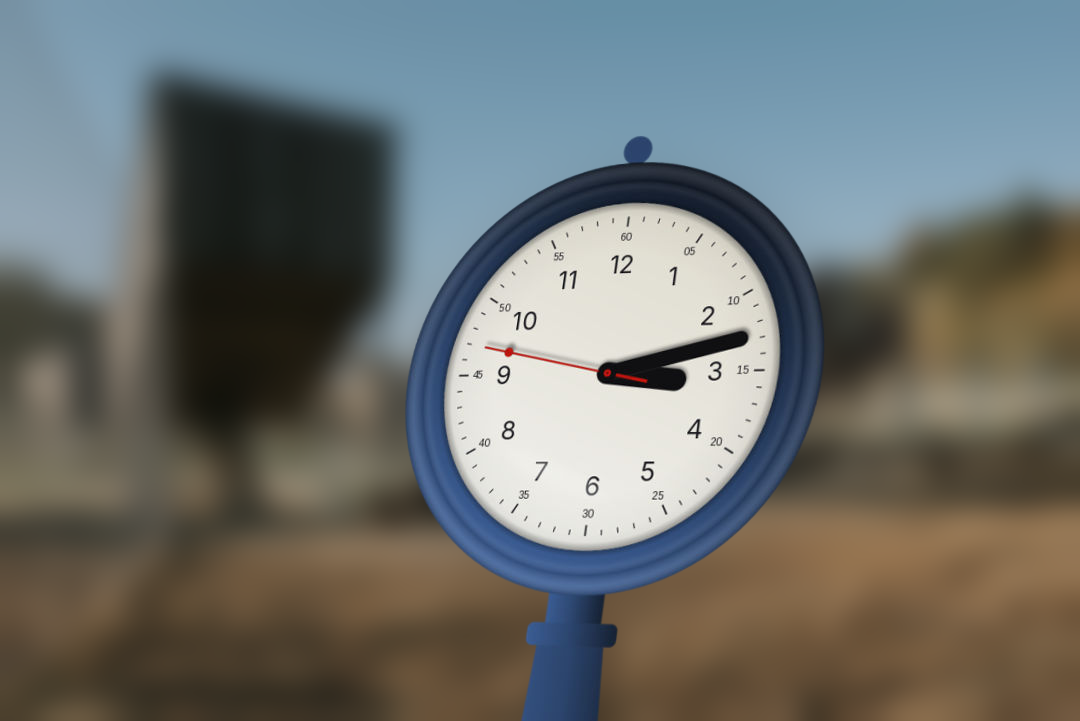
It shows {"hour": 3, "minute": 12, "second": 47}
